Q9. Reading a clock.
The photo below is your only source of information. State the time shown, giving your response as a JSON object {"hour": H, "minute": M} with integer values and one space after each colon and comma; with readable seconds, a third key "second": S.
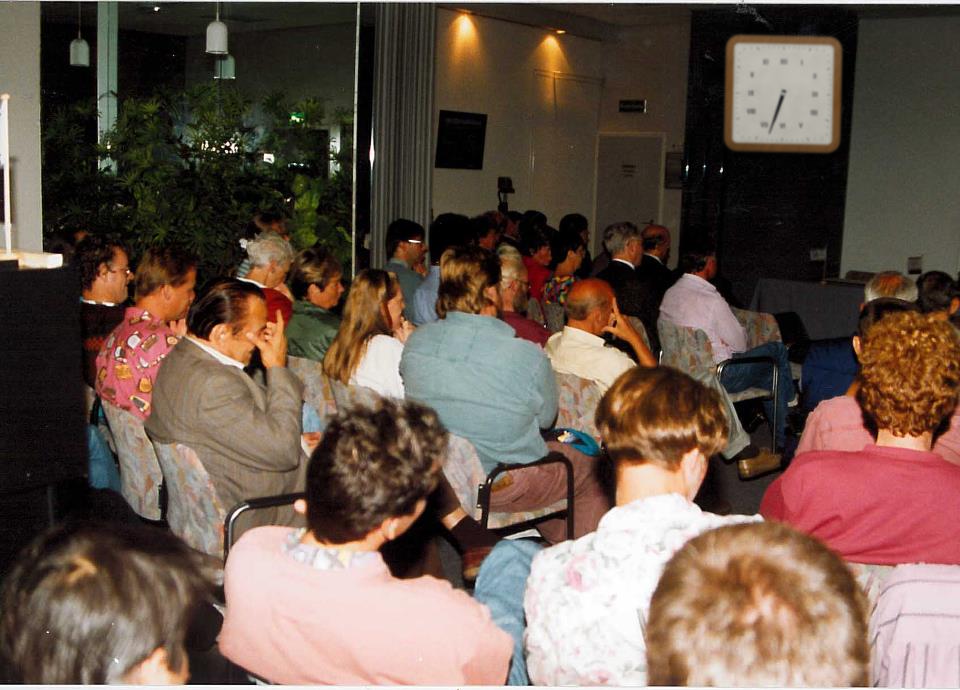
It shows {"hour": 6, "minute": 33}
